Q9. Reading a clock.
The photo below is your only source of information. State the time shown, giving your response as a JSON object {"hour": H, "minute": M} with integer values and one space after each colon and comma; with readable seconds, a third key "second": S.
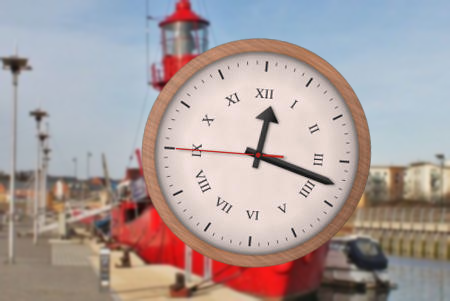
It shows {"hour": 12, "minute": 17, "second": 45}
